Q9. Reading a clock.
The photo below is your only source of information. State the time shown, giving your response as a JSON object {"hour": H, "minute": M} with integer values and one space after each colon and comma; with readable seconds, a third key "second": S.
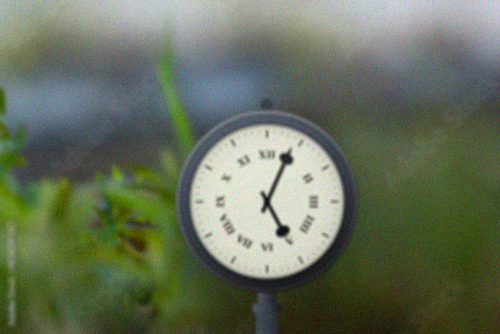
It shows {"hour": 5, "minute": 4}
